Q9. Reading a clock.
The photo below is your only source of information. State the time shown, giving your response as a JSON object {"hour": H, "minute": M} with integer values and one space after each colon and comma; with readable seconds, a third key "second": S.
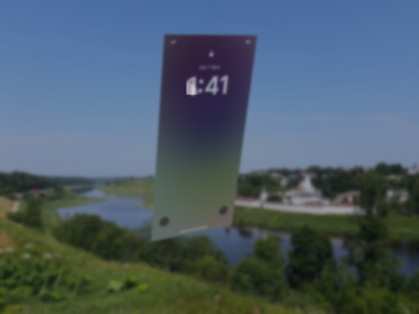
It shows {"hour": 1, "minute": 41}
